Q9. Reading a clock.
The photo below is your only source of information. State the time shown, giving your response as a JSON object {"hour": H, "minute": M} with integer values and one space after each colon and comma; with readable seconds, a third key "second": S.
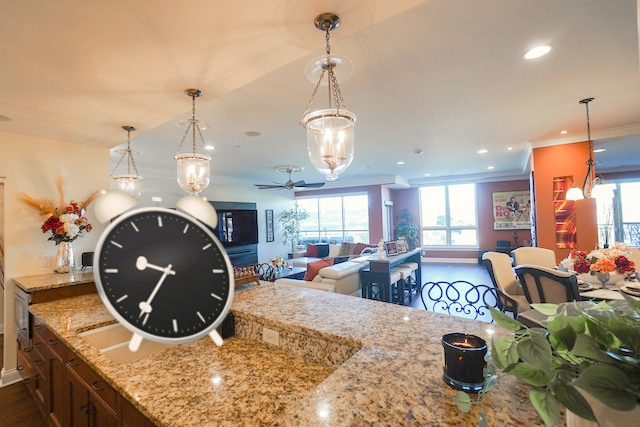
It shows {"hour": 9, "minute": 36}
